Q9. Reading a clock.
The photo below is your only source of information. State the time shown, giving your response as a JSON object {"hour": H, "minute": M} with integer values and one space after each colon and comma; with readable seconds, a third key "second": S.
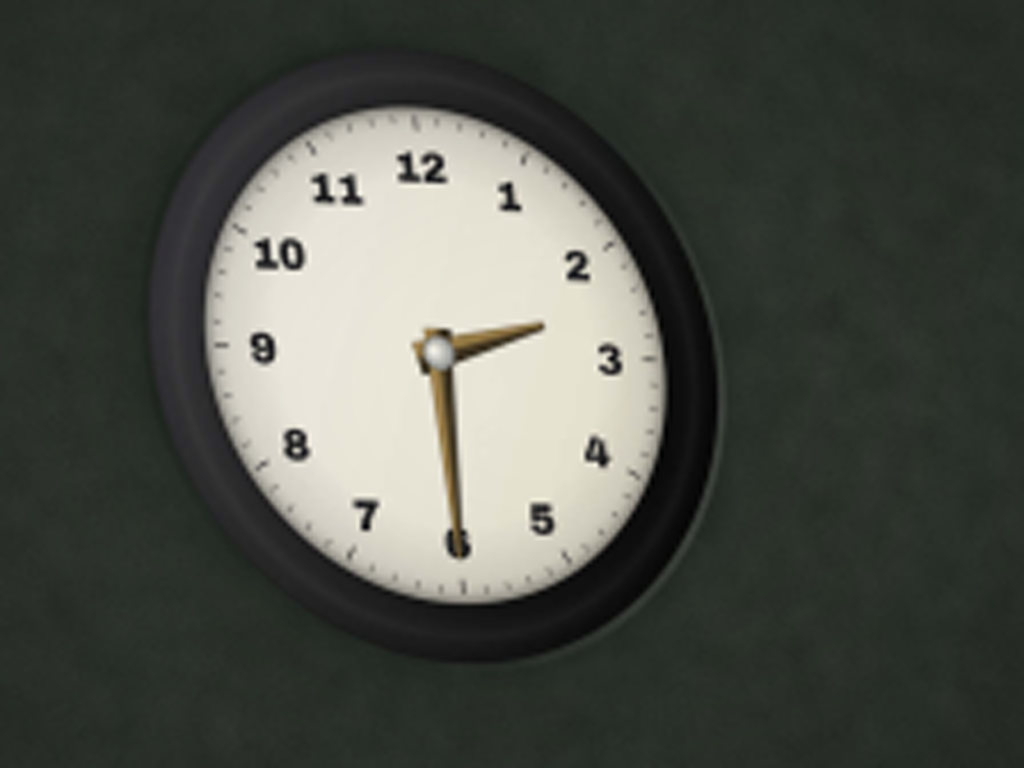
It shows {"hour": 2, "minute": 30}
